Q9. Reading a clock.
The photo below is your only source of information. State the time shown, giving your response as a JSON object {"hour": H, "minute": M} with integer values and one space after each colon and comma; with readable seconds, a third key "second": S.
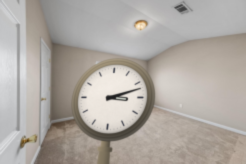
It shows {"hour": 3, "minute": 12}
